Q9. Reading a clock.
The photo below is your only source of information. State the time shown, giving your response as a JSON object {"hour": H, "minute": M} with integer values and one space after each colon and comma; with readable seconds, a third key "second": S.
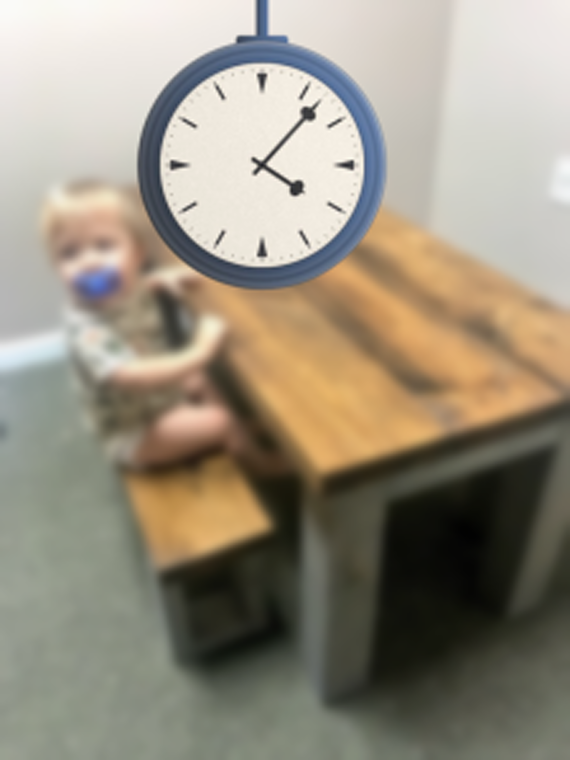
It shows {"hour": 4, "minute": 7}
